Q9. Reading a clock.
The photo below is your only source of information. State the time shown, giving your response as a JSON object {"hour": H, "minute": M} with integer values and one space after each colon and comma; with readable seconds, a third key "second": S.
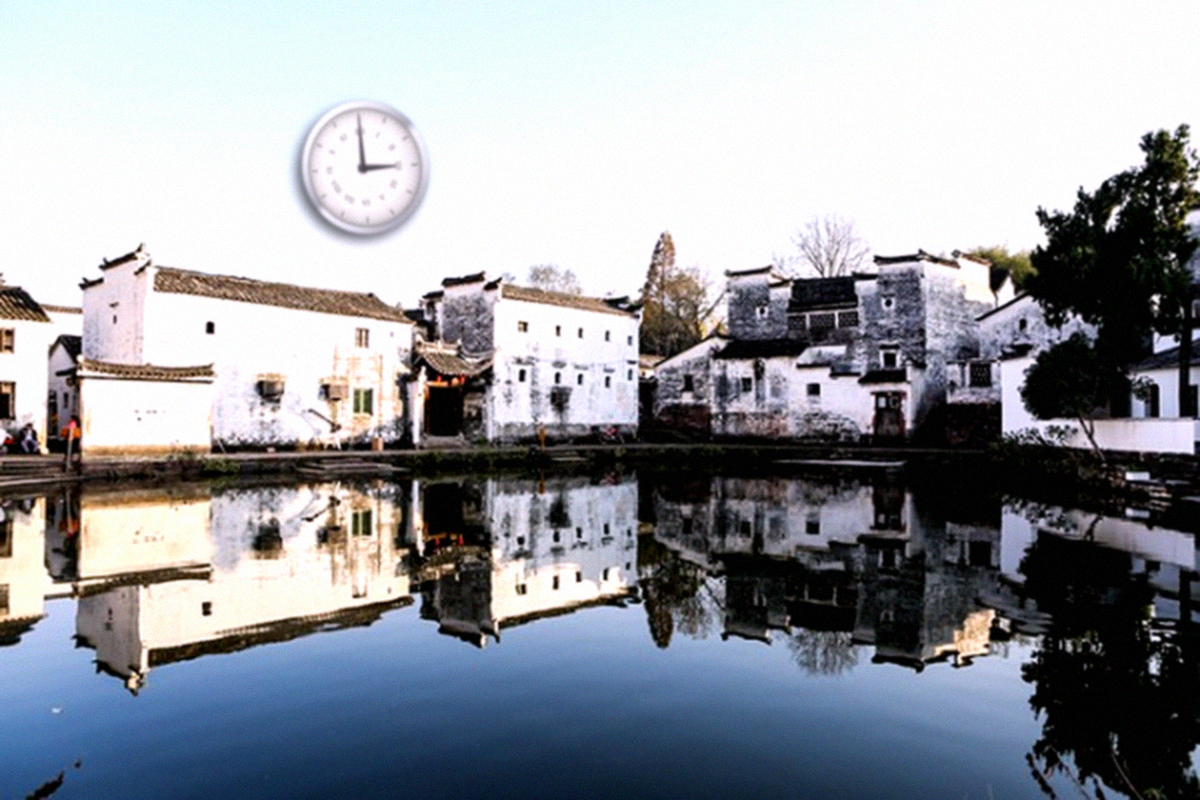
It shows {"hour": 3, "minute": 0}
